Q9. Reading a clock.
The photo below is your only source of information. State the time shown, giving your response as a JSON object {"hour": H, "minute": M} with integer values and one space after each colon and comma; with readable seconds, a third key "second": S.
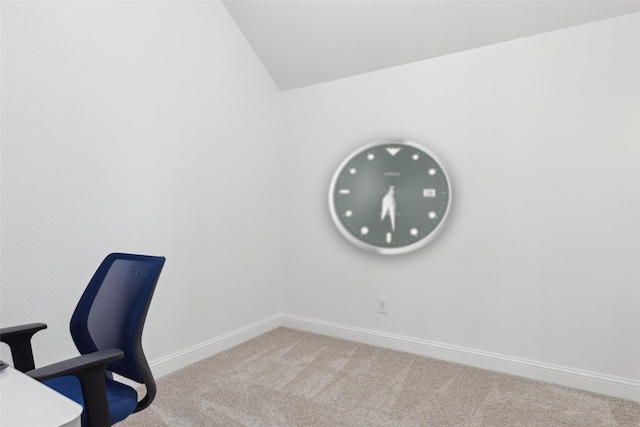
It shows {"hour": 6, "minute": 29}
